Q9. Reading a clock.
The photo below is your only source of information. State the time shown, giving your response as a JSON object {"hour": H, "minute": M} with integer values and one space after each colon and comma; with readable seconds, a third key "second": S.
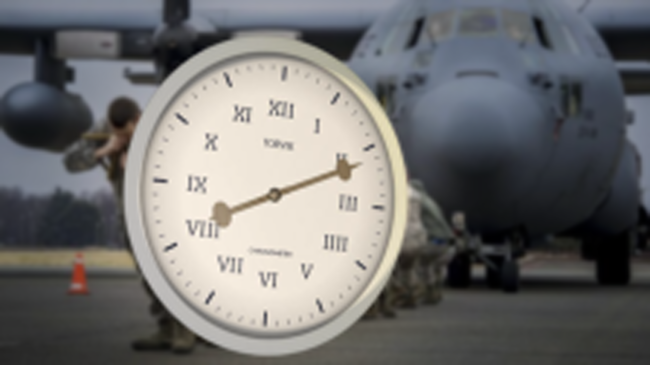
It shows {"hour": 8, "minute": 11}
